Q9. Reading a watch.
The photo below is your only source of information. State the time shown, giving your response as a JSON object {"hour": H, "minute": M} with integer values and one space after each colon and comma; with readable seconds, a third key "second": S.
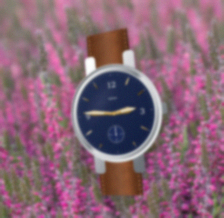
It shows {"hour": 2, "minute": 46}
